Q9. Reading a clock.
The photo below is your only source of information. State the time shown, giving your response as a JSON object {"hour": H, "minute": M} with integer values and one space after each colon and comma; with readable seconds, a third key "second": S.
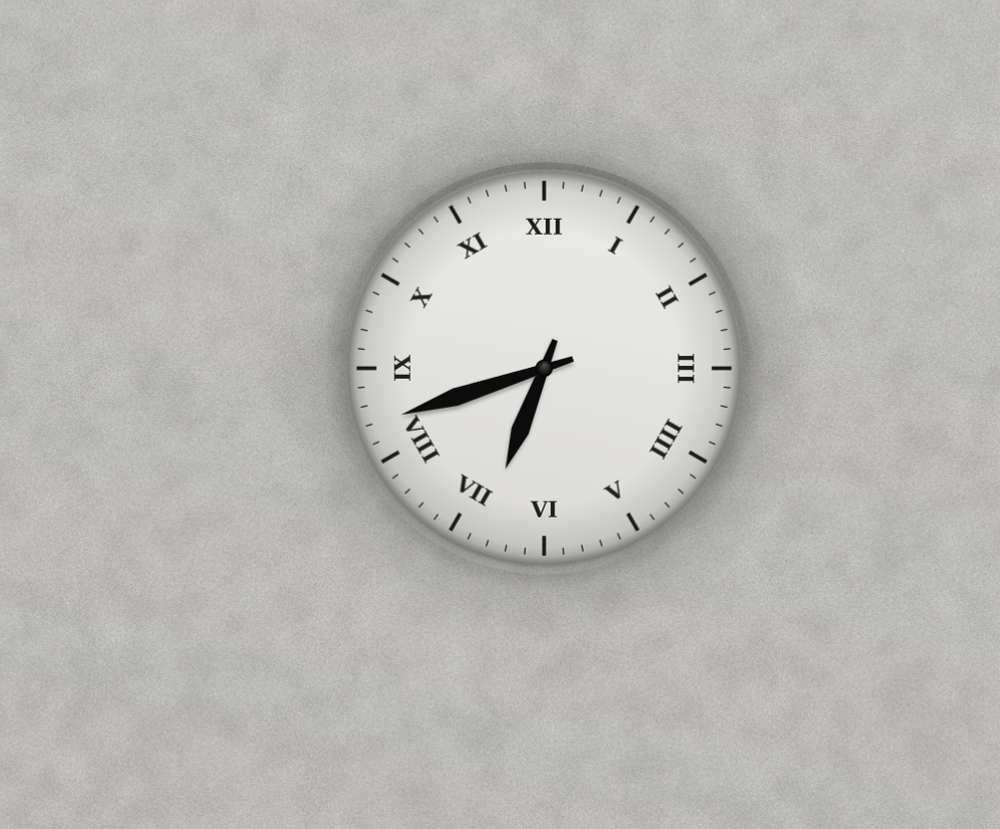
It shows {"hour": 6, "minute": 42}
